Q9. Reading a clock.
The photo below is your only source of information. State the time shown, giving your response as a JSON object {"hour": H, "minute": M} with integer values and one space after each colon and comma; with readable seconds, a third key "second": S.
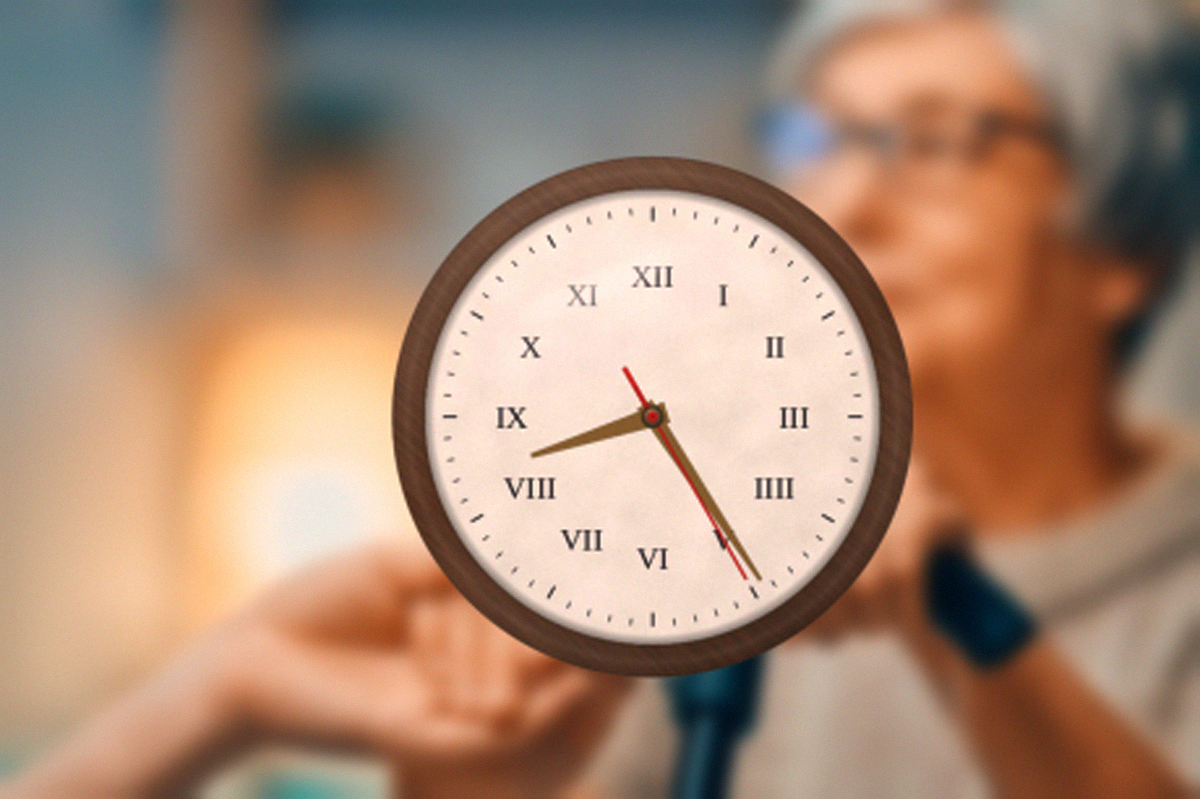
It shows {"hour": 8, "minute": 24, "second": 25}
